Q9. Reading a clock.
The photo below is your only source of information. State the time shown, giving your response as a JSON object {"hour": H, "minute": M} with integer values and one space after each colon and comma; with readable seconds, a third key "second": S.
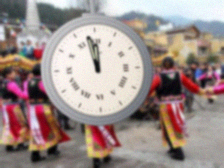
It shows {"hour": 11, "minute": 58}
